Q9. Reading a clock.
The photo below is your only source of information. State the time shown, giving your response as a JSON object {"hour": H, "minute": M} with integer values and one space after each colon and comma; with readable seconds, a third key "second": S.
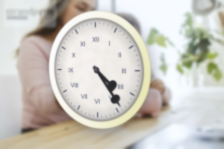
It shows {"hour": 4, "minute": 24}
